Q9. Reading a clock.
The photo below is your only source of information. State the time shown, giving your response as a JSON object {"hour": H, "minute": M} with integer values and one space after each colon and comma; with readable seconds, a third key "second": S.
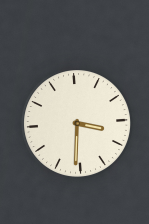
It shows {"hour": 3, "minute": 31}
